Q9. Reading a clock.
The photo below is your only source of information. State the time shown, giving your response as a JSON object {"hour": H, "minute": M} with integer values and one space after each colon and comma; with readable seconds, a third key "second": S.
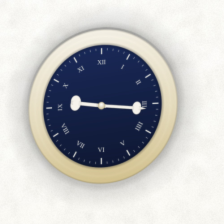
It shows {"hour": 9, "minute": 16}
